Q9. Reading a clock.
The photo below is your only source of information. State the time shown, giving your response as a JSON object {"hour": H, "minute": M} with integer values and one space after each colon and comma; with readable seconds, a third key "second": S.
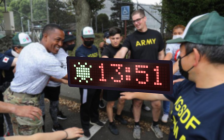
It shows {"hour": 13, "minute": 51}
